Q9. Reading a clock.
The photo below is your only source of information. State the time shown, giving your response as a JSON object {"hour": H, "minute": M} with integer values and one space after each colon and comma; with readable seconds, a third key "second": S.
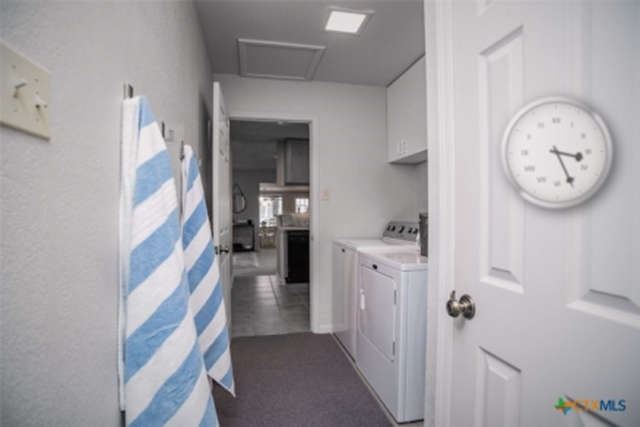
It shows {"hour": 3, "minute": 26}
